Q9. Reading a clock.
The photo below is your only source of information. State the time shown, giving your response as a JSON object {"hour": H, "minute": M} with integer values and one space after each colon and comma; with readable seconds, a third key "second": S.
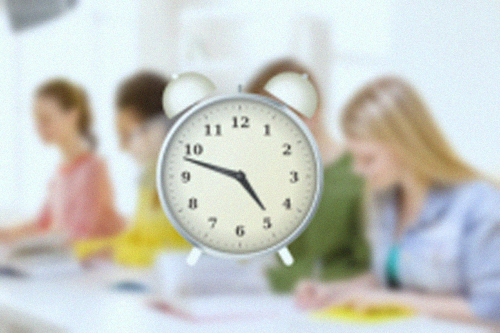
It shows {"hour": 4, "minute": 48}
